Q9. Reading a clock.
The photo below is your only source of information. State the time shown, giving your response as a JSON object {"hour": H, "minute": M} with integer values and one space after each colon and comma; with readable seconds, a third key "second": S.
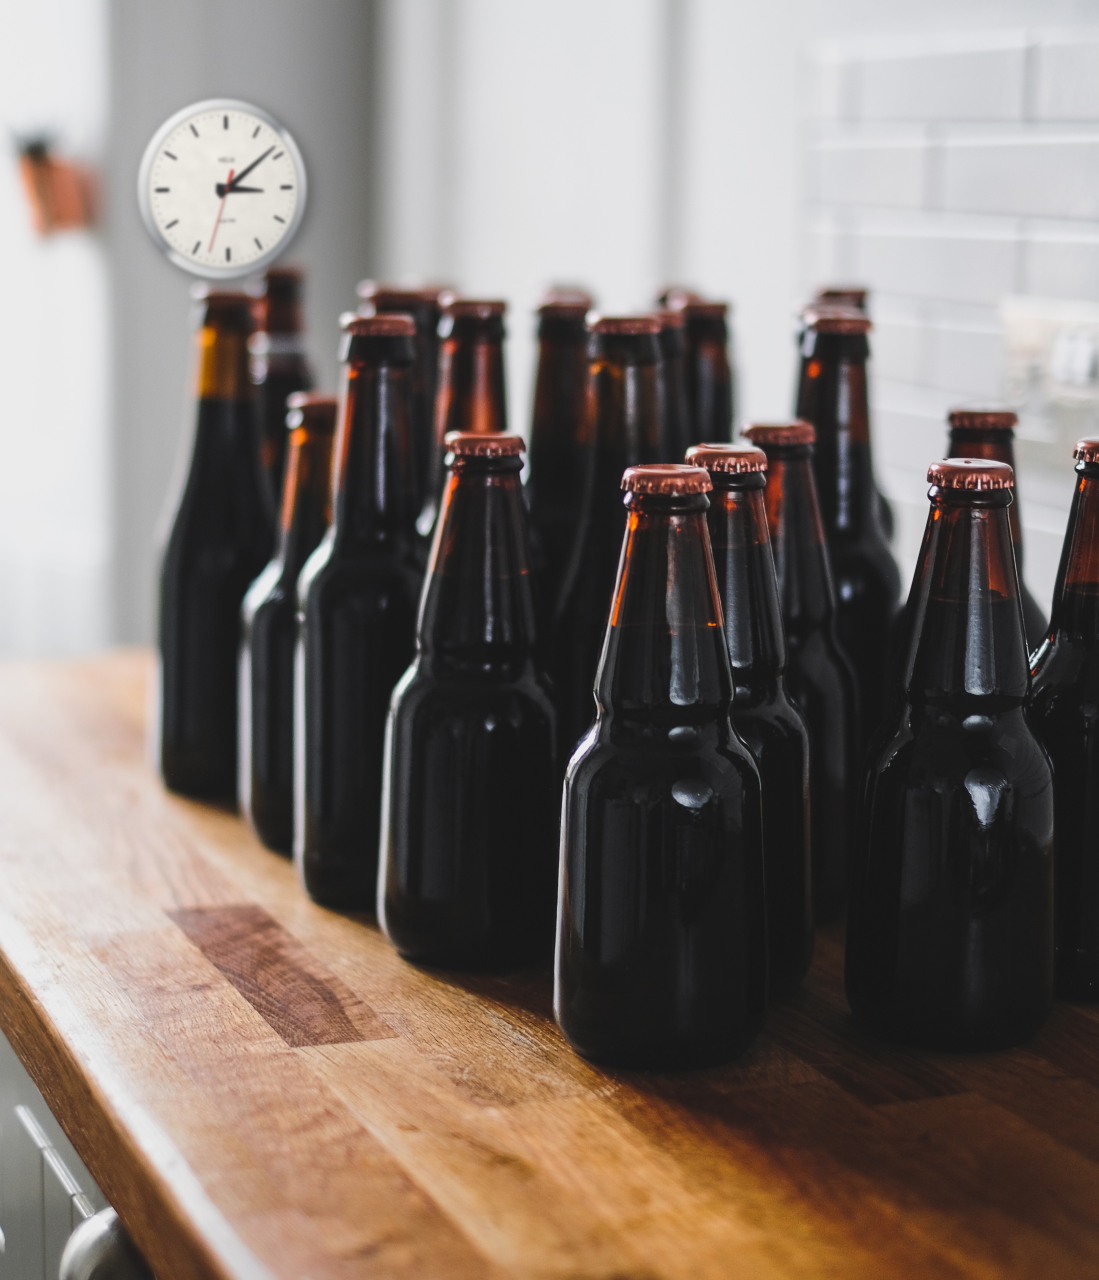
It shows {"hour": 3, "minute": 8, "second": 33}
